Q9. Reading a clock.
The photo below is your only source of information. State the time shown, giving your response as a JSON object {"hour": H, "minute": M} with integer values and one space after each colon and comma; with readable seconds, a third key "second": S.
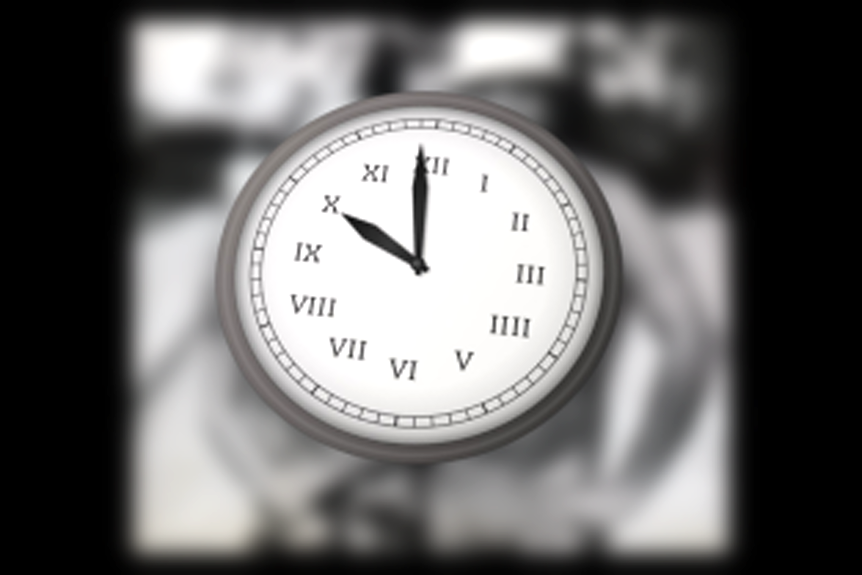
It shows {"hour": 9, "minute": 59}
